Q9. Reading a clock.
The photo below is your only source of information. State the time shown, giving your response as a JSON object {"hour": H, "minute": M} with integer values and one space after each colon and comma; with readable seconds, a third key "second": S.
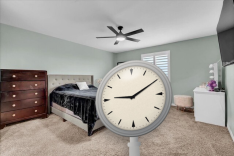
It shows {"hour": 9, "minute": 10}
